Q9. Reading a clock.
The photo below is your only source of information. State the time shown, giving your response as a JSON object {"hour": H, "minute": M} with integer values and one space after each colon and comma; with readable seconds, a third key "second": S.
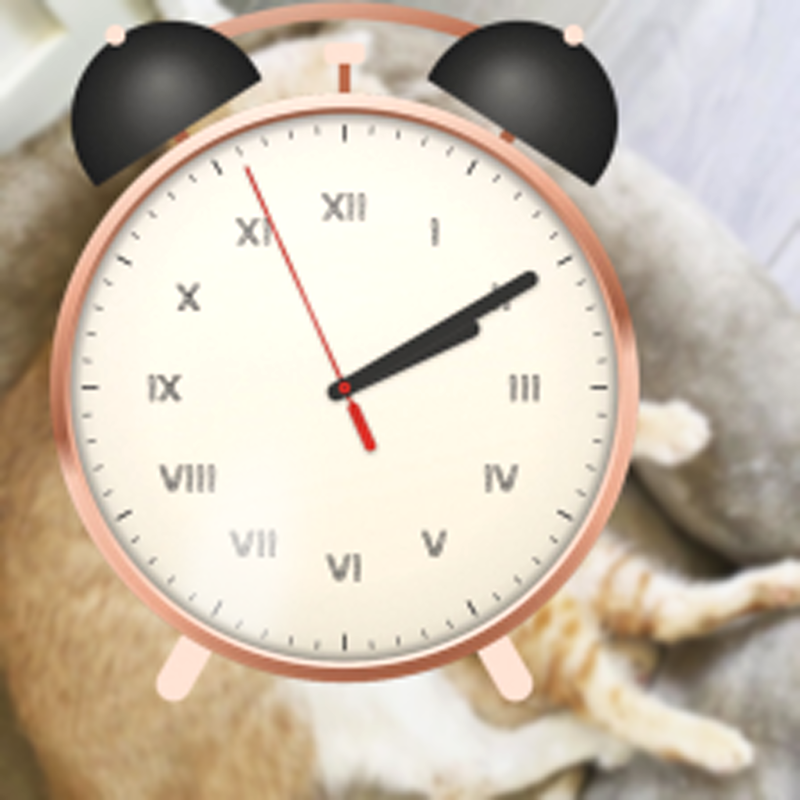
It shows {"hour": 2, "minute": 9, "second": 56}
